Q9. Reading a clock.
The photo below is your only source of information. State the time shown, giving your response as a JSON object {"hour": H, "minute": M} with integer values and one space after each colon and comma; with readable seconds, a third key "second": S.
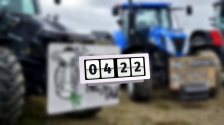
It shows {"hour": 4, "minute": 22}
